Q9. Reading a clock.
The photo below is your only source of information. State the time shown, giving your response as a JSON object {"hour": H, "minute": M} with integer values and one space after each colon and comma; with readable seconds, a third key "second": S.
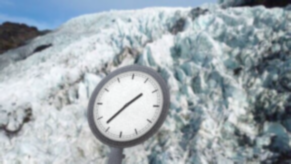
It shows {"hour": 1, "minute": 37}
